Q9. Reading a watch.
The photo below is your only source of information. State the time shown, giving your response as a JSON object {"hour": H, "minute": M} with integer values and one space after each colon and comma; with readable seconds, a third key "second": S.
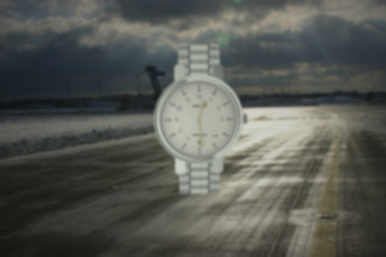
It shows {"hour": 12, "minute": 29}
